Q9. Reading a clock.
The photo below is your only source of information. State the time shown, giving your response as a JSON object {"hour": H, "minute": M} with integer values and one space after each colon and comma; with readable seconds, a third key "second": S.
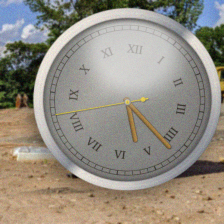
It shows {"hour": 5, "minute": 21, "second": 42}
